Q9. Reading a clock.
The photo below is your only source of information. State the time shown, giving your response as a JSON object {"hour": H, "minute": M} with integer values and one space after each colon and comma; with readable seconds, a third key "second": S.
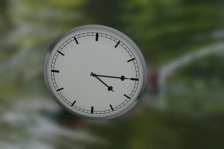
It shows {"hour": 4, "minute": 15}
